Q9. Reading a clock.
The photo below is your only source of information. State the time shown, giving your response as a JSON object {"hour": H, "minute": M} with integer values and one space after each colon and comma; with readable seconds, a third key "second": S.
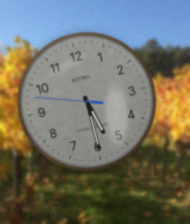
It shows {"hour": 5, "minute": 29, "second": 48}
